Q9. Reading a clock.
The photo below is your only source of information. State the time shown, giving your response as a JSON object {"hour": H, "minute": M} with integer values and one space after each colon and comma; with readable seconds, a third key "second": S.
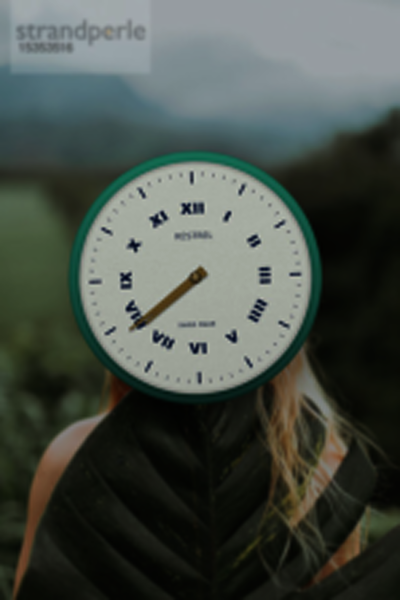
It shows {"hour": 7, "minute": 39}
